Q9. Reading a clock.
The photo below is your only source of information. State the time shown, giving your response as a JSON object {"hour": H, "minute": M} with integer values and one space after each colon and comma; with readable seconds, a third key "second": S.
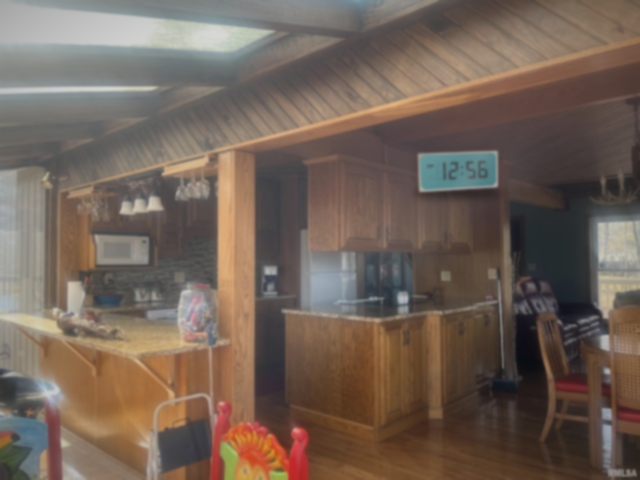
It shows {"hour": 12, "minute": 56}
